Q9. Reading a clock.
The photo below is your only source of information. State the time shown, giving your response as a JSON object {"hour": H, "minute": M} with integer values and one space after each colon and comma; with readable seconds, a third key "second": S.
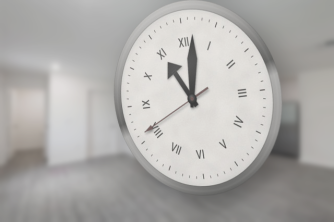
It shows {"hour": 11, "minute": 1, "second": 41}
